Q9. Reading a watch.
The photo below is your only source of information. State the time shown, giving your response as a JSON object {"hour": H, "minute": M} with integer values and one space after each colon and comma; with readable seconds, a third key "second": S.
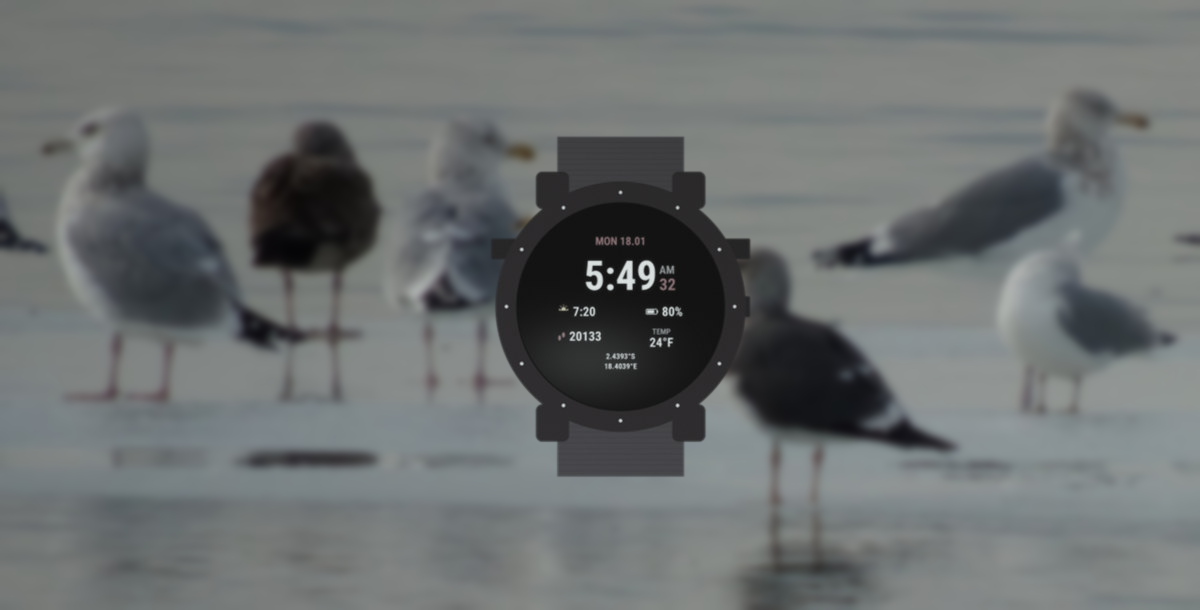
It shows {"hour": 5, "minute": 49, "second": 32}
